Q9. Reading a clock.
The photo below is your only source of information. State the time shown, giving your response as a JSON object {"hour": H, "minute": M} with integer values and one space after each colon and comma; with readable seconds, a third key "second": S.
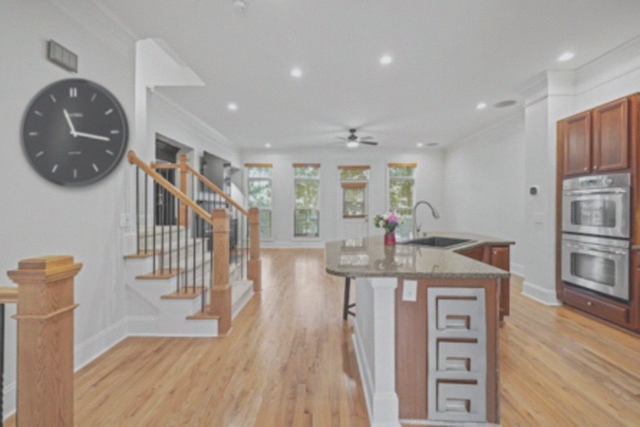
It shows {"hour": 11, "minute": 17}
